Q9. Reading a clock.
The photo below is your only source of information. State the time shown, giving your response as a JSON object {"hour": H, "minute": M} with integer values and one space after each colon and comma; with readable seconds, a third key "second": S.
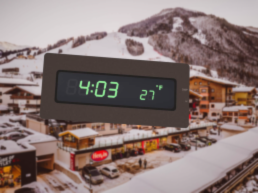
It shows {"hour": 4, "minute": 3}
